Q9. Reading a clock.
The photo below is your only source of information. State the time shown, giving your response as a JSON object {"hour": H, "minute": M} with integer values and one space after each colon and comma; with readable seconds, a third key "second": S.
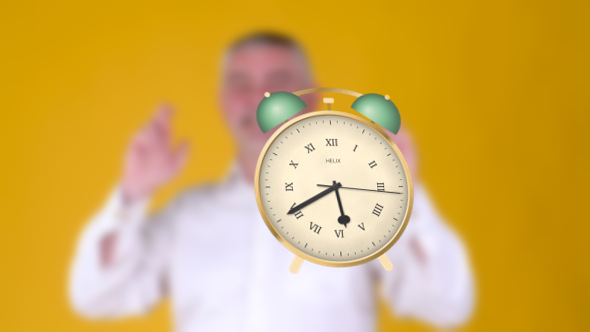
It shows {"hour": 5, "minute": 40, "second": 16}
